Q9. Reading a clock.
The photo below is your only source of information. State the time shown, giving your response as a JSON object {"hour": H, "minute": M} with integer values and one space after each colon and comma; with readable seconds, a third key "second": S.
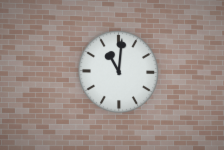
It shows {"hour": 11, "minute": 1}
